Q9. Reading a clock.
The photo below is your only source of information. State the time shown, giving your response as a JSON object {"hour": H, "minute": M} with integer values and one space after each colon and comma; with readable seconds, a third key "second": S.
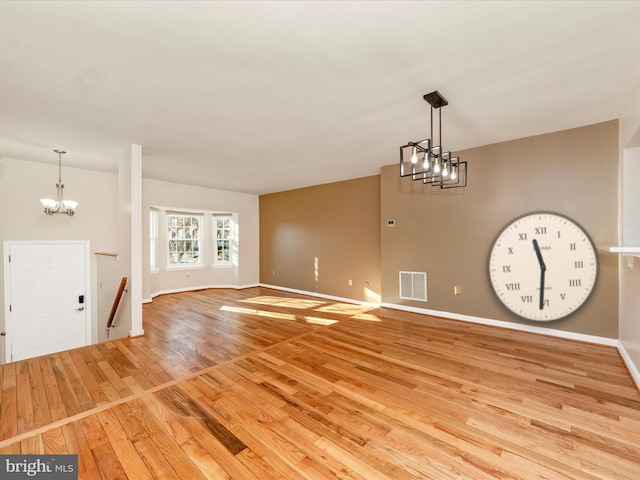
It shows {"hour": 11, "minute": 31}
